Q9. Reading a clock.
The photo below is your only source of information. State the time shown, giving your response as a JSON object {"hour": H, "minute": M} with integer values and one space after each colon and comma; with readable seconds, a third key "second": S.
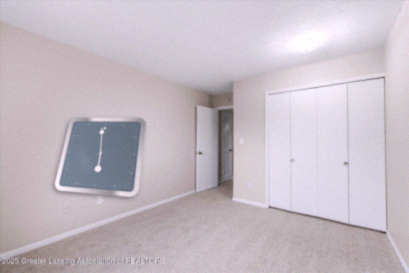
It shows {"hour": 5, "minute": 59}
